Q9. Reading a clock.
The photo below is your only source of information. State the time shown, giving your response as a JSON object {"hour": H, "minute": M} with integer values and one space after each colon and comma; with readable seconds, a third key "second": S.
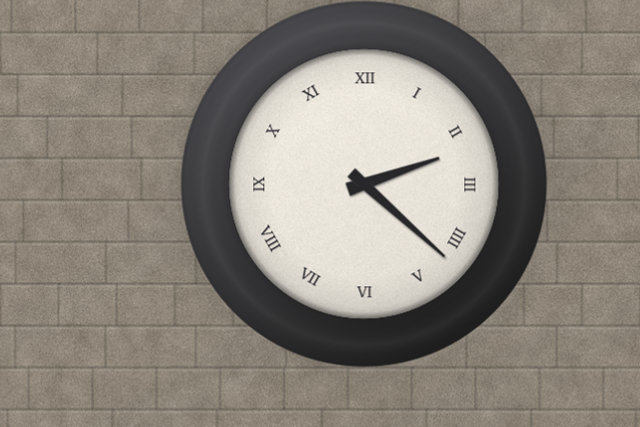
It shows {"hour": 2, "minute": 22}
